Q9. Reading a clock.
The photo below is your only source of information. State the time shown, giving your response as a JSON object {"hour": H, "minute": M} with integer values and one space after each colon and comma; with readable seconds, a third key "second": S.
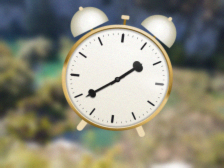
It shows {"hour": 1, "minute": 39}
